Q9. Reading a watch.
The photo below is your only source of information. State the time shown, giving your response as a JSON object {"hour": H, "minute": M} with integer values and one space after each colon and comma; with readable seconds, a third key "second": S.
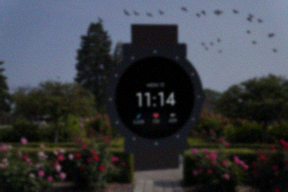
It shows {"hour": 11, "minute": 14}
